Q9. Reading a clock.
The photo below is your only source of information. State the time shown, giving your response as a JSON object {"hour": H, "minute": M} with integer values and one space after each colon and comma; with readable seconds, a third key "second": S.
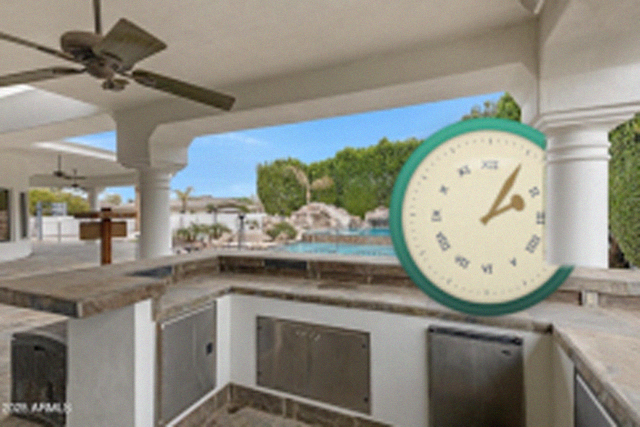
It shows {"hour": 2, "minute": 5}
